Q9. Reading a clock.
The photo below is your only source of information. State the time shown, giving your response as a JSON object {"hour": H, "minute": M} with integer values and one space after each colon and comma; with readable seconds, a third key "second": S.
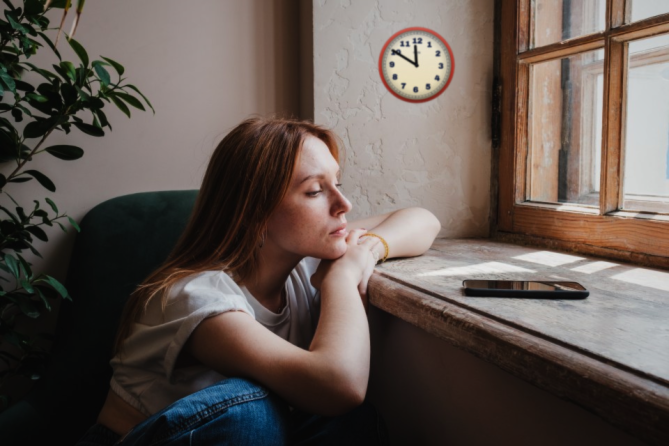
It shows {"hour": 11, "minute": 50}
